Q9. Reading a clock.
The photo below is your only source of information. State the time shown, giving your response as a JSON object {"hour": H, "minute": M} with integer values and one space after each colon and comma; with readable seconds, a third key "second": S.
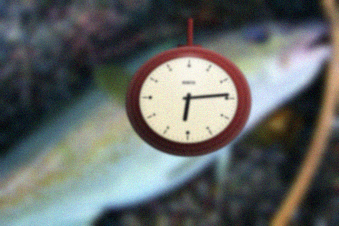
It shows {"hour": 6, "minute": 14}
